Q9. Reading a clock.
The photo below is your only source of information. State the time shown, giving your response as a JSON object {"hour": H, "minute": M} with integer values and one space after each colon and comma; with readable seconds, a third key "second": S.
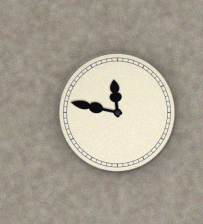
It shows {"hour": 11, "minute": 47}
